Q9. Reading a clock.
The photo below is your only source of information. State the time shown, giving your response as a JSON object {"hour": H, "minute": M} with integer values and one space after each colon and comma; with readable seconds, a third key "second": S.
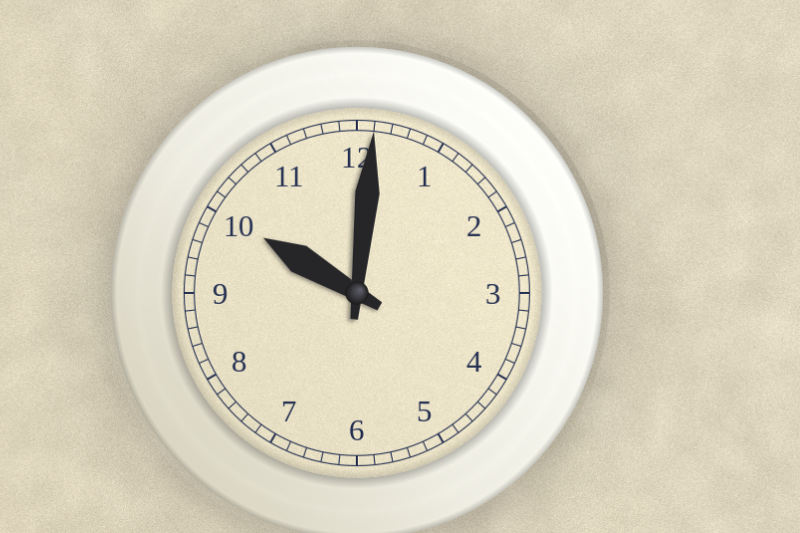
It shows {"hour": 10, "minute": 1}
